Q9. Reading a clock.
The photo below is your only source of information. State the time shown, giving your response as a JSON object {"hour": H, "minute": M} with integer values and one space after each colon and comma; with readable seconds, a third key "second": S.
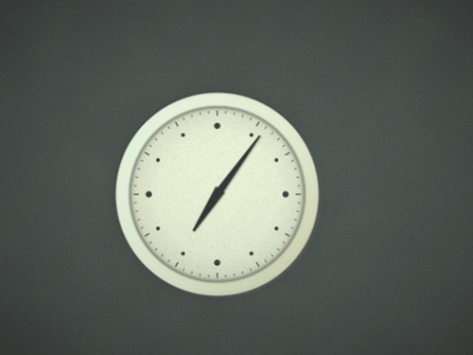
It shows {"hour": 7, "minute": 6}
